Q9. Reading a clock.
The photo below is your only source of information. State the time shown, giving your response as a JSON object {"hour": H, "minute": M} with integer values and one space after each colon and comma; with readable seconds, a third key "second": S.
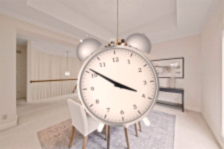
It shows {"hour": 3, "minute": 51}
